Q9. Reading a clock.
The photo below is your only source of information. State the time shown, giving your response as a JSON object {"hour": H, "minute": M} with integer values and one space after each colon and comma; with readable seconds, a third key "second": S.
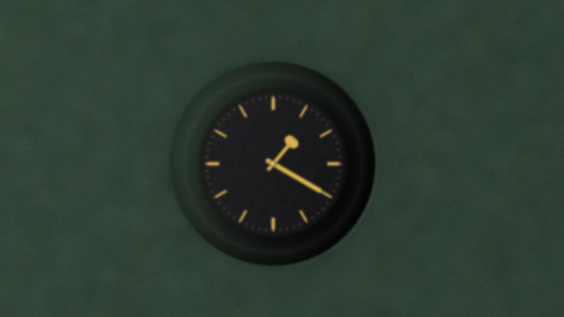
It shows {"hour": 1, "minute": 20}
